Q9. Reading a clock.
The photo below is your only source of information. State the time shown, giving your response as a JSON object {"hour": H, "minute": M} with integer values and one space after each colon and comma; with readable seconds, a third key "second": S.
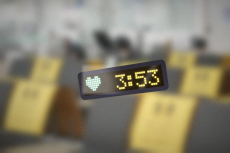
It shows {"hour": 3, "minute": 53}
